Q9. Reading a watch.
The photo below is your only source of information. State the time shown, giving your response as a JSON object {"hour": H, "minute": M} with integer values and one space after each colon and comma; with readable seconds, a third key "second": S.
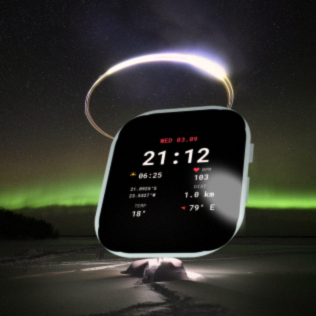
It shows {"hour": 21, "minute": 12}
